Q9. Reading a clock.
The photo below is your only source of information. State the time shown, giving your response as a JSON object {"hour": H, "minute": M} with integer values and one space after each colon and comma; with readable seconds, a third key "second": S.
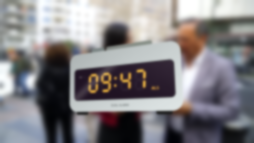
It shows {"hour": 9, "minute": 47}
